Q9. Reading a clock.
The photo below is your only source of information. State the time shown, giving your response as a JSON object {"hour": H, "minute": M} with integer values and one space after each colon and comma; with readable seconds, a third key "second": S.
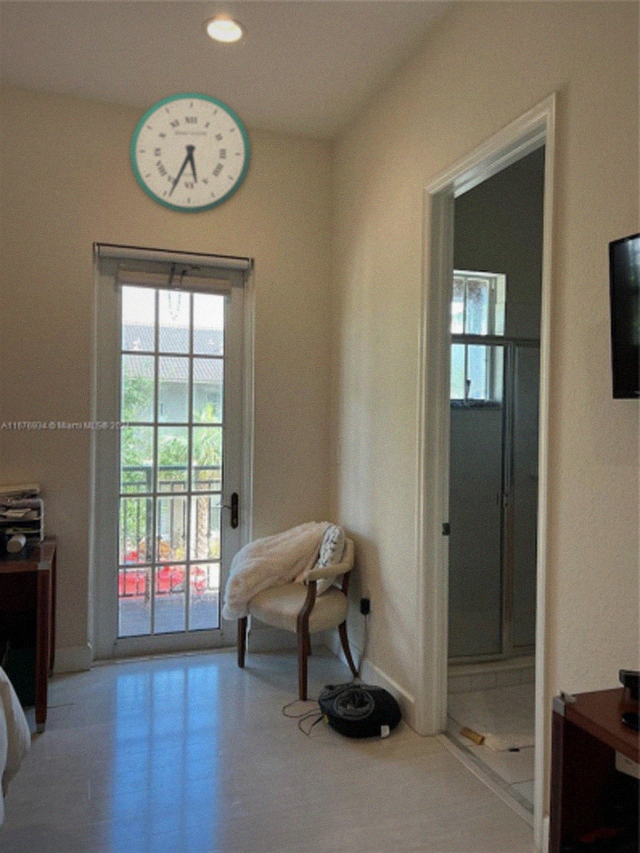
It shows {"hour": 5, "minute": 34}
